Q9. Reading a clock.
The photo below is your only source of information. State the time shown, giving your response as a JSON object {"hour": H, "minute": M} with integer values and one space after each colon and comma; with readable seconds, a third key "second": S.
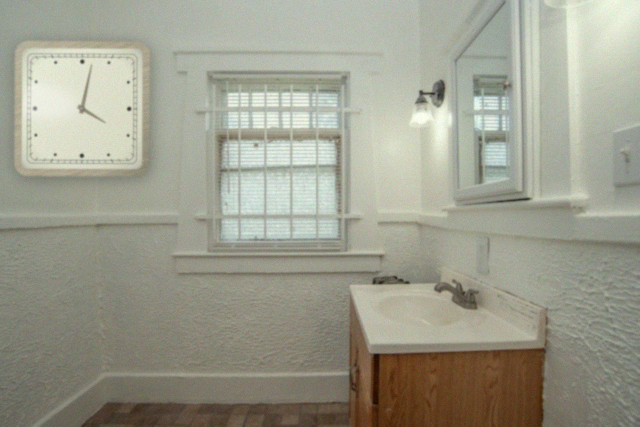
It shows {"hour": 4, "minute": 2}
